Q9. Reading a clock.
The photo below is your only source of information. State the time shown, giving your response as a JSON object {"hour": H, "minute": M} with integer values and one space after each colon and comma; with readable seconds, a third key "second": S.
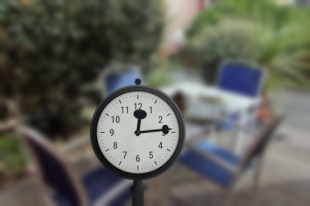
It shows {"hour": 12, "minute": 14}
